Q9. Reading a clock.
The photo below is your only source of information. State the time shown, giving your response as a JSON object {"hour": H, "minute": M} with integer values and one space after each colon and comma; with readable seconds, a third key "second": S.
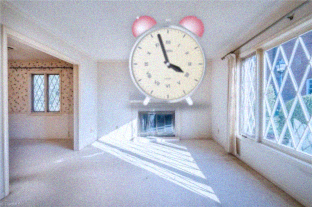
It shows {"hour": 3, "minute": 57}
